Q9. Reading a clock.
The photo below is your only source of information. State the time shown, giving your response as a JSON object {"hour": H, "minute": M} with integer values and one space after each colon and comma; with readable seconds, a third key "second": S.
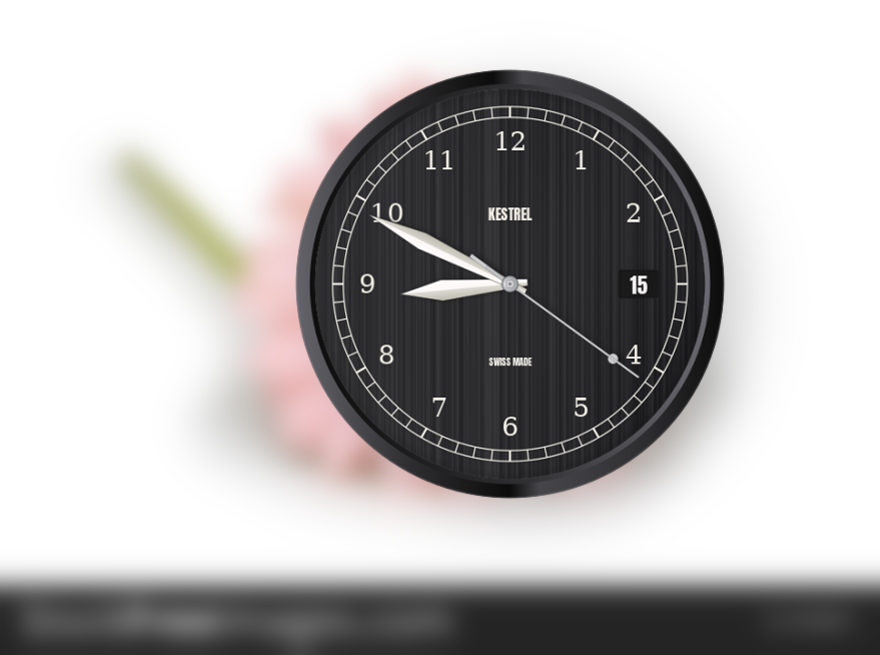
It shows {"hour": 8, "minute": 49, "second": 21}
